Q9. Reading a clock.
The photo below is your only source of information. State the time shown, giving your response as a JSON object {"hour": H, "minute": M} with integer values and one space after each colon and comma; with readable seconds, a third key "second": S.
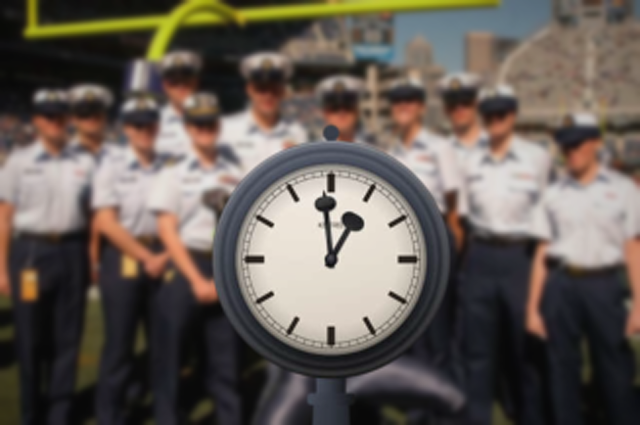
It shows {"hour": 12, "minute": 59}
